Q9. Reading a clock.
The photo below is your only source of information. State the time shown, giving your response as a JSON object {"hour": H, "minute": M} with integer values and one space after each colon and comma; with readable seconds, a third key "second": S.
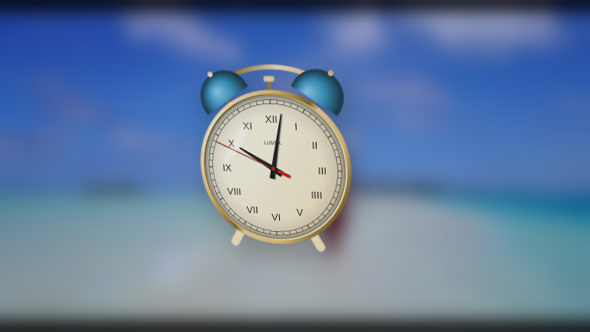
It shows {"hour": 10, "minute": 1, "second": 49}
